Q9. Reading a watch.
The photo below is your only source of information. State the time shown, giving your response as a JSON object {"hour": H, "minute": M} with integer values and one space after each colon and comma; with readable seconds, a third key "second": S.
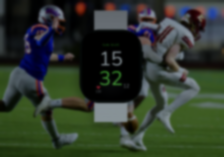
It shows {"hour": 15, "minute": 32}
